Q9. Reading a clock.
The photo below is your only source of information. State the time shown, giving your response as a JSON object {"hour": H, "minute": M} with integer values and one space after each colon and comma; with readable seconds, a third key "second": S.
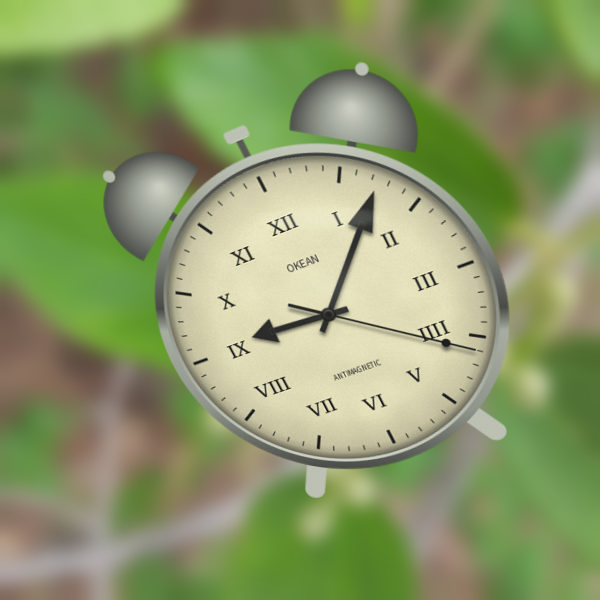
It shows {"hour": 9, "minute": 7, "second": 21}
